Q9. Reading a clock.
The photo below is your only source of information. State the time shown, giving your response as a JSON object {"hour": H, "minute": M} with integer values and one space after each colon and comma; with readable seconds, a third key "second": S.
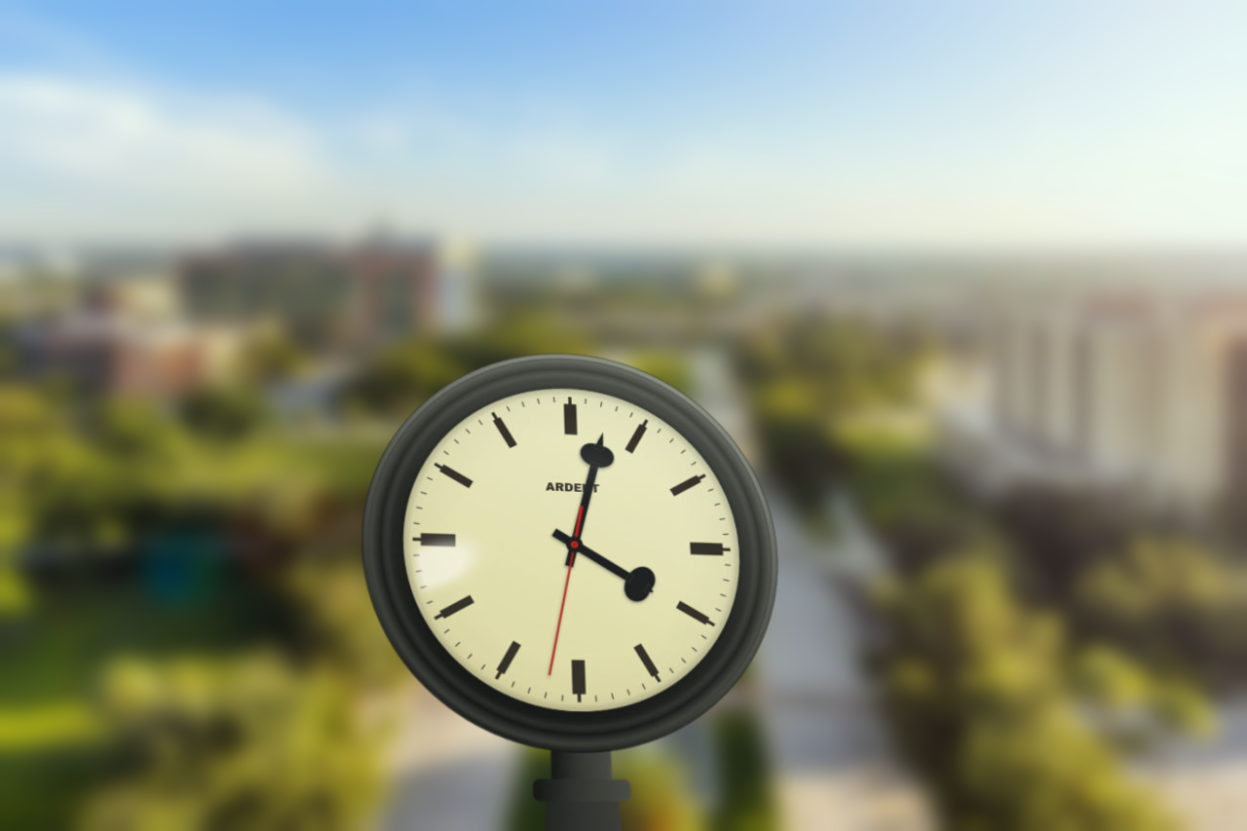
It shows {"hour": 4, "minute": 2, "second": 32}
